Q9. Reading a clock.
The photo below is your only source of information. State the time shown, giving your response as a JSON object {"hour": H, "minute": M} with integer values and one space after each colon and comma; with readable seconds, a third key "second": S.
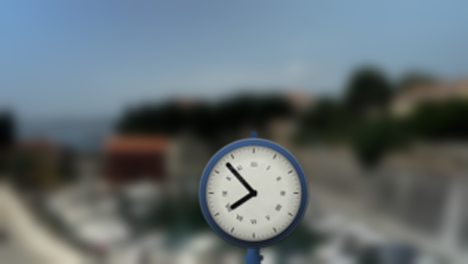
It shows {"hour": 7, "minute": 53}
